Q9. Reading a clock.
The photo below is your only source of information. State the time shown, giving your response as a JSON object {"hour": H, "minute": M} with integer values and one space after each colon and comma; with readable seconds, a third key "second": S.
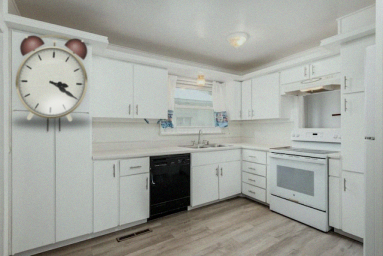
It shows {"hour": 3, "minute": 20}
